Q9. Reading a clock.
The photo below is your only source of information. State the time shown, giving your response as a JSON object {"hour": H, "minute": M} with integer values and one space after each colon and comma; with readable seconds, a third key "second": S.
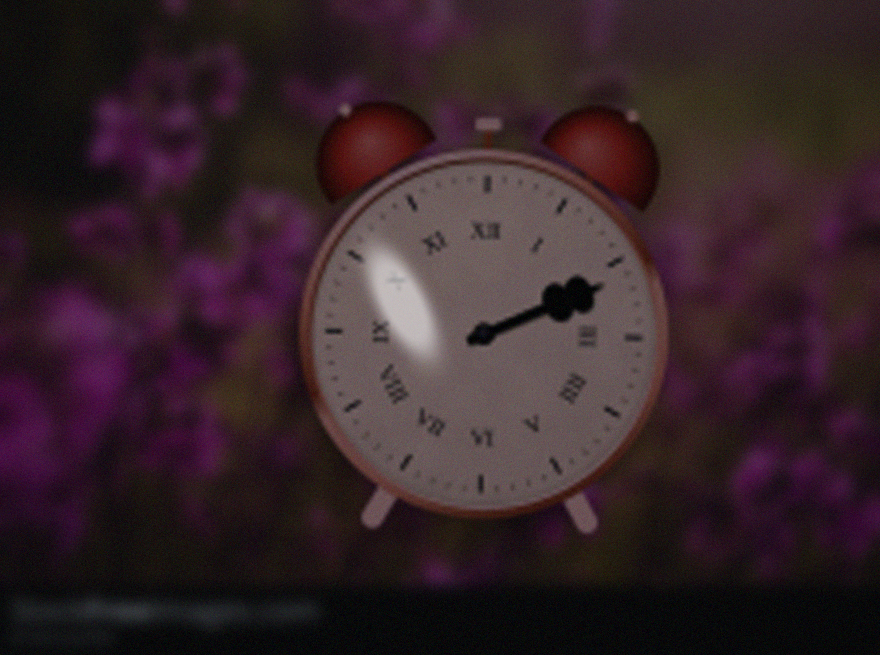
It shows {"hour": 2, "minute": 11}
